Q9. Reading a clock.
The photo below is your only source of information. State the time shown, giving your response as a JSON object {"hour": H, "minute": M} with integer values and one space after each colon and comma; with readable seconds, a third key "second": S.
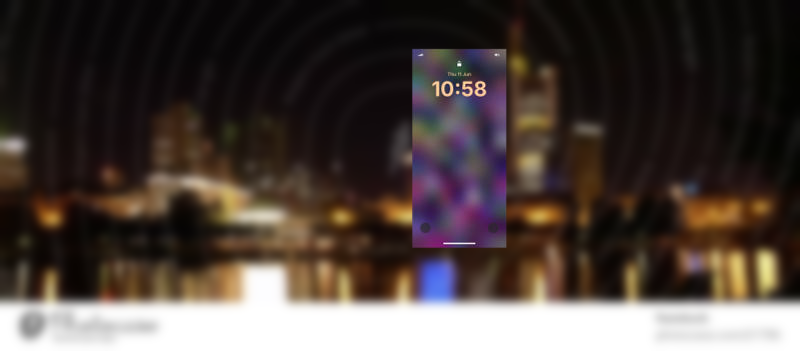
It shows {"hour": 10, "minute": 58}
